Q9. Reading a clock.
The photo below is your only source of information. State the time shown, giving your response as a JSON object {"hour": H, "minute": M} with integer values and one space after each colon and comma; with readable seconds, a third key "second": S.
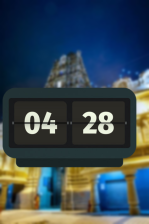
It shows {"hour": 4, "minute": 28}
